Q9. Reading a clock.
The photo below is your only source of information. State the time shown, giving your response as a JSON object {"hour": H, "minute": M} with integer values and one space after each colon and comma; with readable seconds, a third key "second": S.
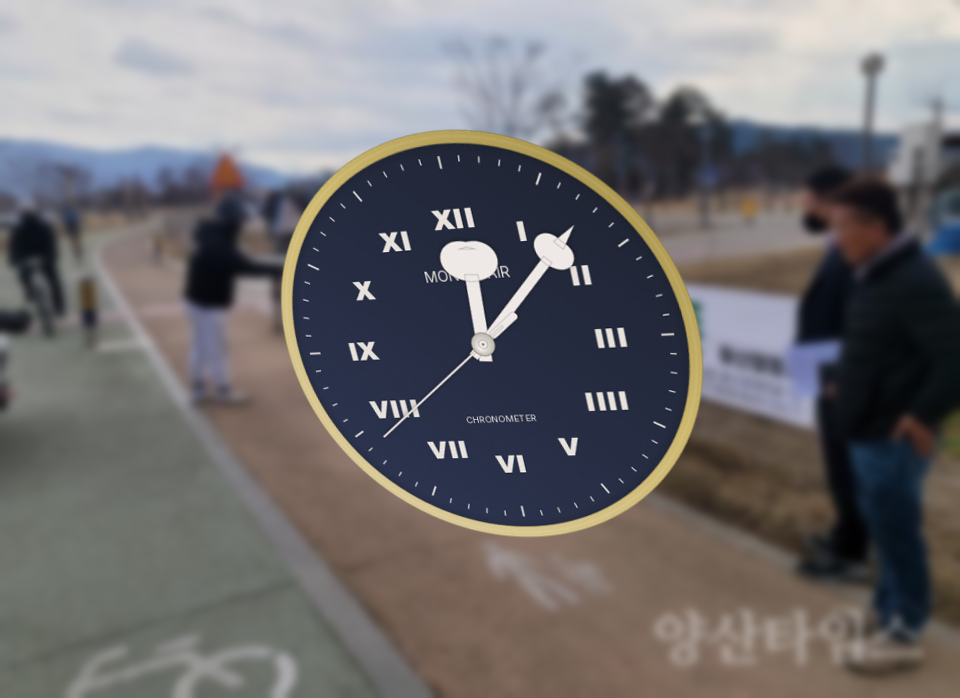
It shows {"hour": 12, "minute": 7, "second": 39}
